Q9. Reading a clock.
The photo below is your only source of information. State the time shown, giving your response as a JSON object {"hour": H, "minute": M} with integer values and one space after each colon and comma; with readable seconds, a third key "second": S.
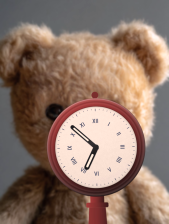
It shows {"hour": 6, "minute": 52}
